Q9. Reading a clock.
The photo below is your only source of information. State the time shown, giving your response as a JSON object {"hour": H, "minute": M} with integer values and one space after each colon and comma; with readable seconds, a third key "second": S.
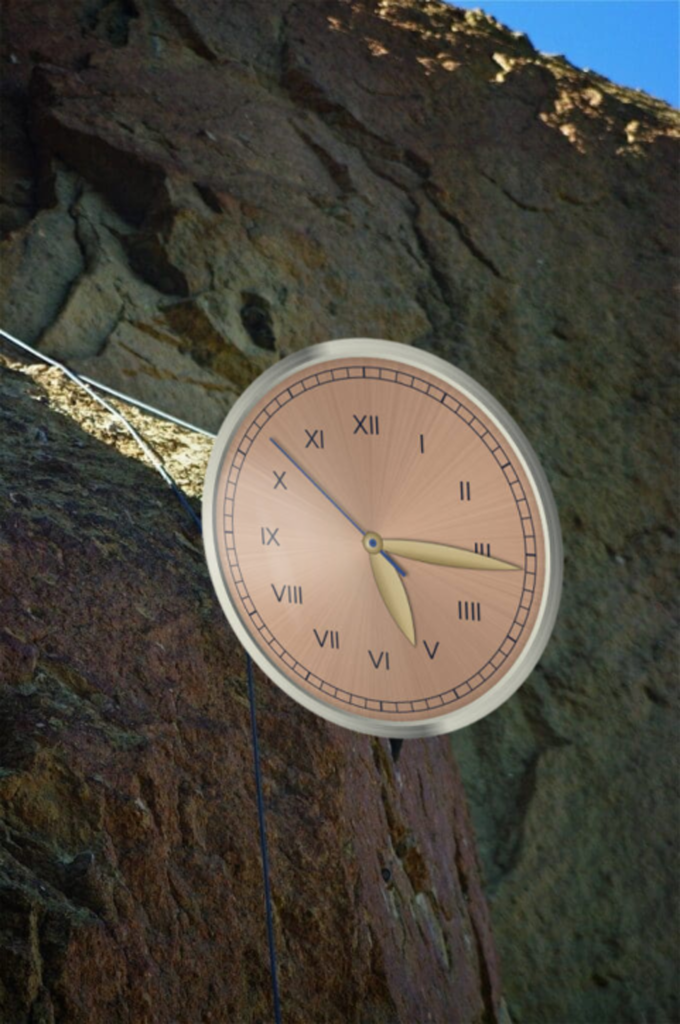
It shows {"hour": 5, "minute": 15, "second": 52}
